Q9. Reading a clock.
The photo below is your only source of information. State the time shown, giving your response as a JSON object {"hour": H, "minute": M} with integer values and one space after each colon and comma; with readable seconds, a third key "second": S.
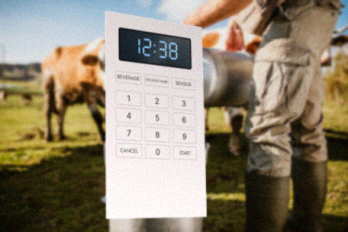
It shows {"hour": 12, "minute": 38}
